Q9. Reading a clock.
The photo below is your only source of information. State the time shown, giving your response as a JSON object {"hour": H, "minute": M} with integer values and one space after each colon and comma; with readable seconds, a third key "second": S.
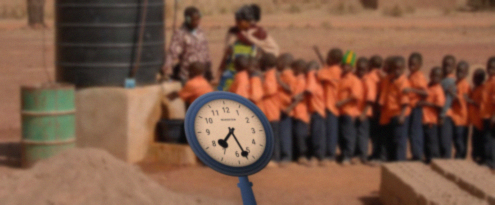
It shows {"hour": 7, "minute": 27}
